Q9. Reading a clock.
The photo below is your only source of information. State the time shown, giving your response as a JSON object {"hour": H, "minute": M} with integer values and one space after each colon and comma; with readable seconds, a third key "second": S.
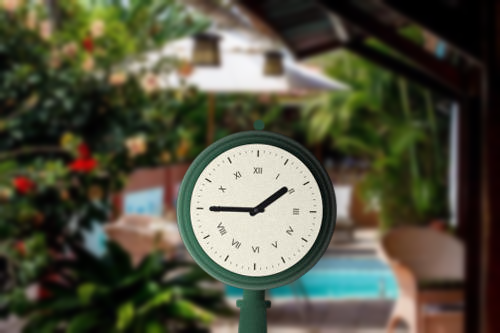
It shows {"hour": 1, "minute": 45}
